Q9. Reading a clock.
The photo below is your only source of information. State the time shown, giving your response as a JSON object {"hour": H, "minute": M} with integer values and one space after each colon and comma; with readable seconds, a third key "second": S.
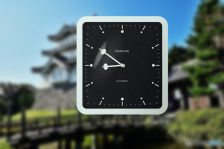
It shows {"hour": 8, "minute": 51}
